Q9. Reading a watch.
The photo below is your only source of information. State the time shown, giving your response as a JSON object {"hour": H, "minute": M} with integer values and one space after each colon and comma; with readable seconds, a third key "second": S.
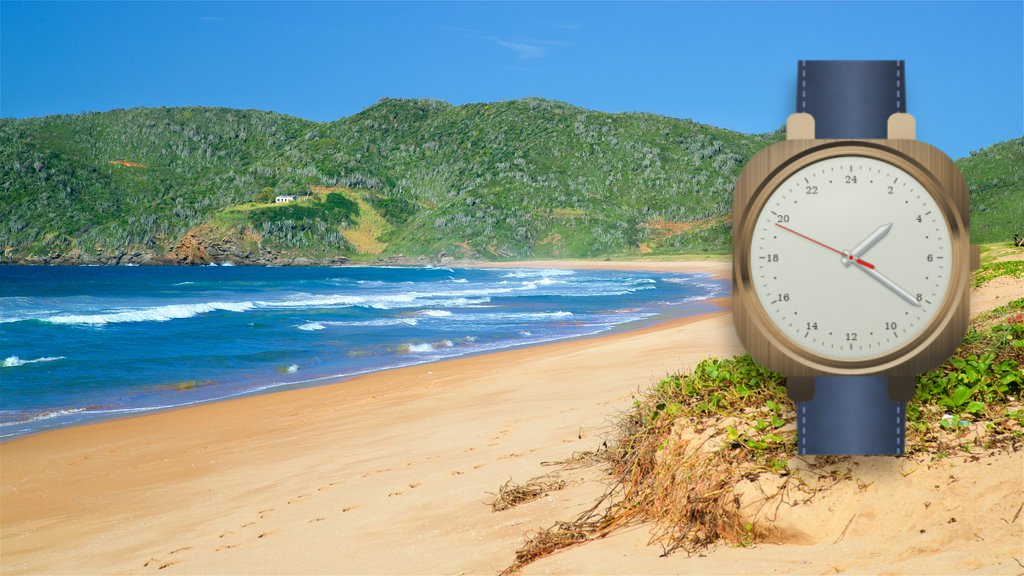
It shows {"hour": 3, "minute": 20, "second": 49}
